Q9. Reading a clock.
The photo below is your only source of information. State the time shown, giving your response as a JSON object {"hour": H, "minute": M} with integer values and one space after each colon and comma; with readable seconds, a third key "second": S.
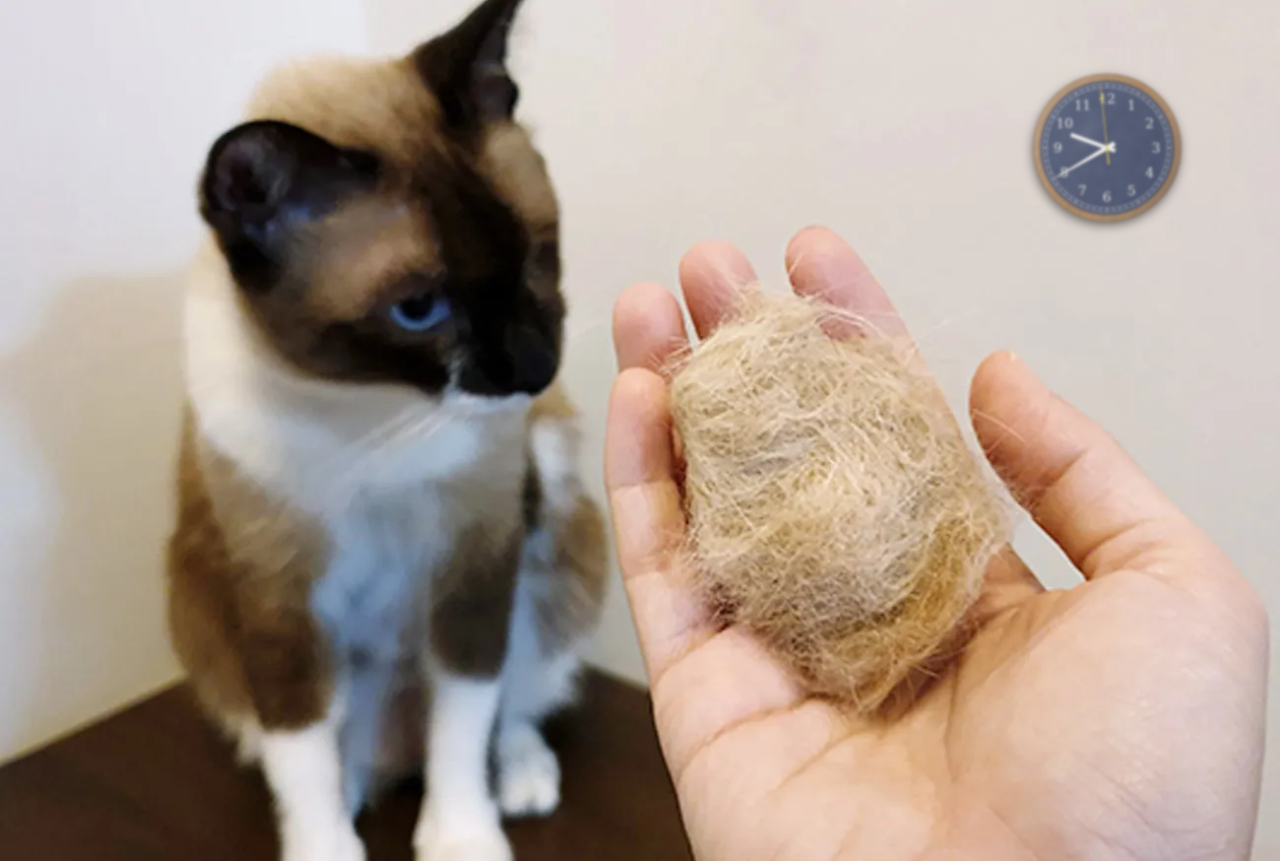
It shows {"hour": 9, "minute": 39, "second": 59}
